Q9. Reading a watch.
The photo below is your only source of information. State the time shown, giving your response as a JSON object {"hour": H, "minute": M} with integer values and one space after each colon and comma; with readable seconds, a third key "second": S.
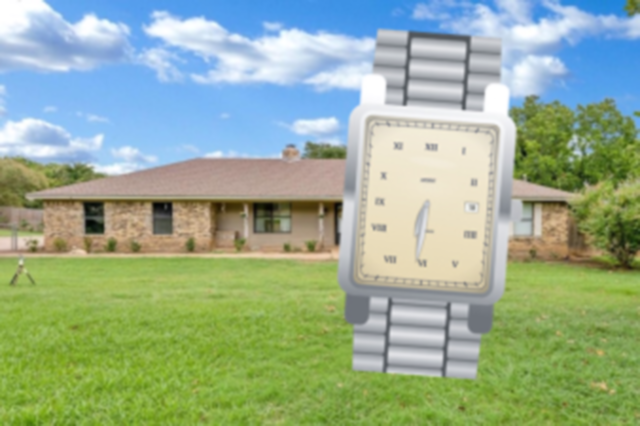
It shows {"hour": 6, "minute": 31}
